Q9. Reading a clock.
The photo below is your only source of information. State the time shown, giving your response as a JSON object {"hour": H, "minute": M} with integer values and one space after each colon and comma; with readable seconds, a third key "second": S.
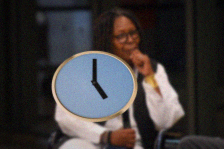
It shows {"hour": 5, "minute": 0}
